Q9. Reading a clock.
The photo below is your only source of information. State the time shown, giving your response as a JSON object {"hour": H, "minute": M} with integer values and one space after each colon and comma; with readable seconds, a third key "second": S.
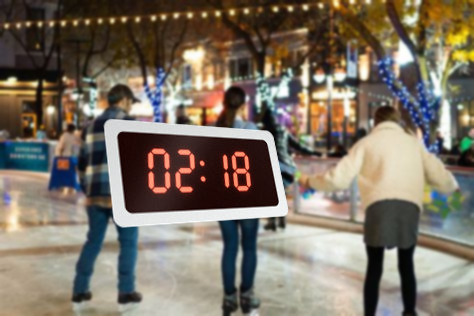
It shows {"hour": 2, "minute": 18}
